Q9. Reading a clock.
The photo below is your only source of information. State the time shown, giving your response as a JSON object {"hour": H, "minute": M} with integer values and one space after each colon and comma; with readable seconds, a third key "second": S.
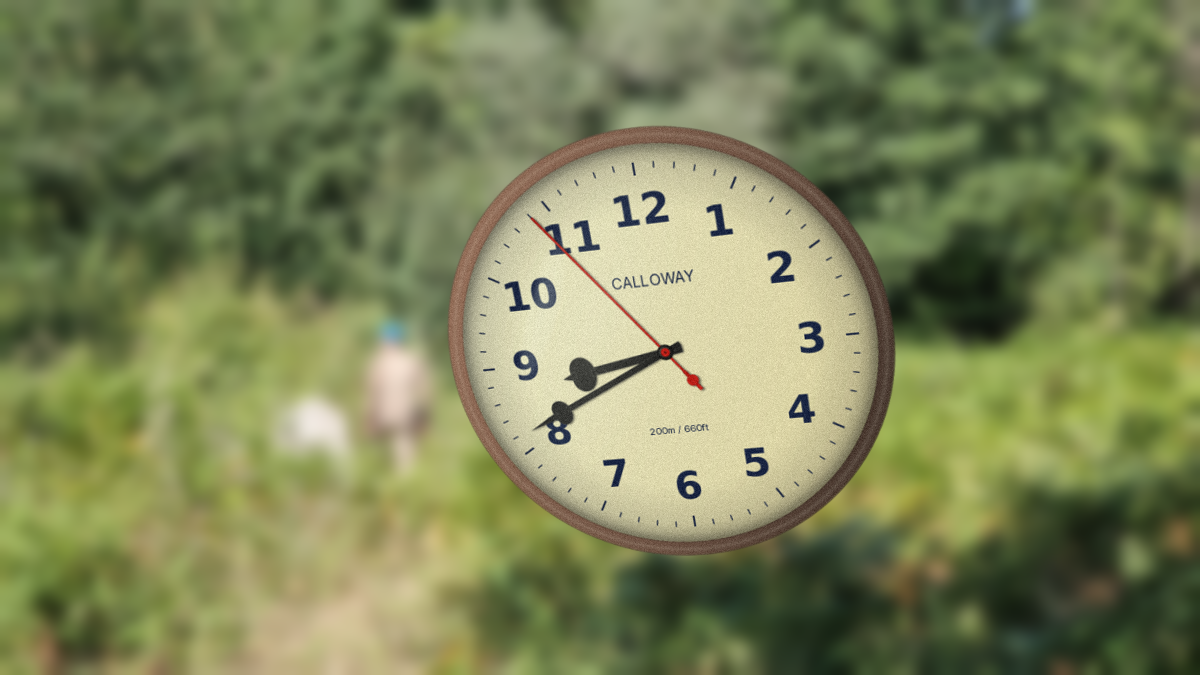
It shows {"hour": 8, "minute": 40, "second": 54}
